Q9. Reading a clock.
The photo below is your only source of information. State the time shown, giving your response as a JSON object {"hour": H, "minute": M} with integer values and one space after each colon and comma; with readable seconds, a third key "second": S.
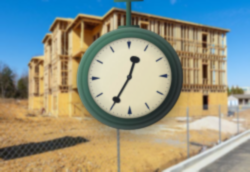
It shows {"hour": 12, "minute": 35}
